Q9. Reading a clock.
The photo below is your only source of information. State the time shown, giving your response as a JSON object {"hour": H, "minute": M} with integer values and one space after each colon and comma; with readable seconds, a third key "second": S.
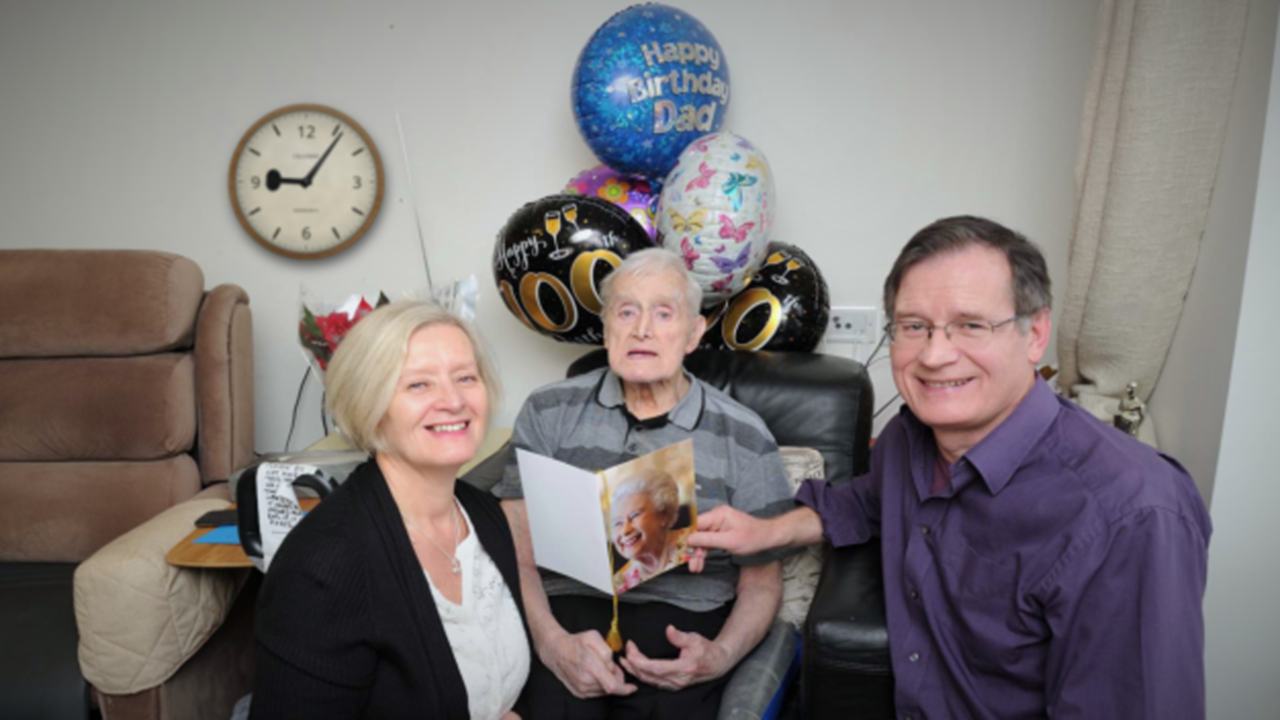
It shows {"hour": 9, "minute": 6}
